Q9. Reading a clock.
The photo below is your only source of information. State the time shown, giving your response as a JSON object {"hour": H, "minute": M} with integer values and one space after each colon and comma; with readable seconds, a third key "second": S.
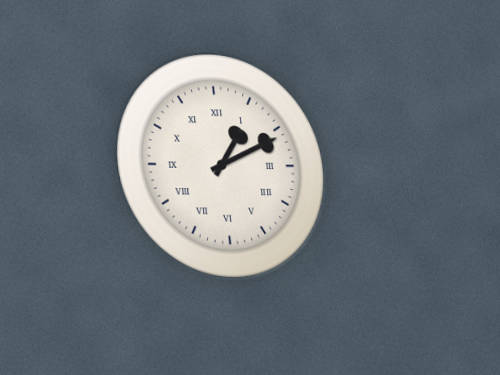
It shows {"hour": 1, "minute": 11}
